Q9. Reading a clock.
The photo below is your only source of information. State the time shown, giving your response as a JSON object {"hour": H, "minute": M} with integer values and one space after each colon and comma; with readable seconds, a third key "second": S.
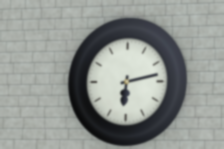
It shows {"hour": 6, "minute": 13}
